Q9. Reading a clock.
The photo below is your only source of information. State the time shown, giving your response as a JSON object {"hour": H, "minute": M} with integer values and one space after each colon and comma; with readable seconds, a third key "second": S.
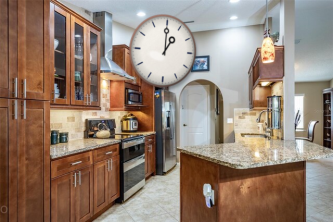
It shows {"hour": 1, "minute": 0}
